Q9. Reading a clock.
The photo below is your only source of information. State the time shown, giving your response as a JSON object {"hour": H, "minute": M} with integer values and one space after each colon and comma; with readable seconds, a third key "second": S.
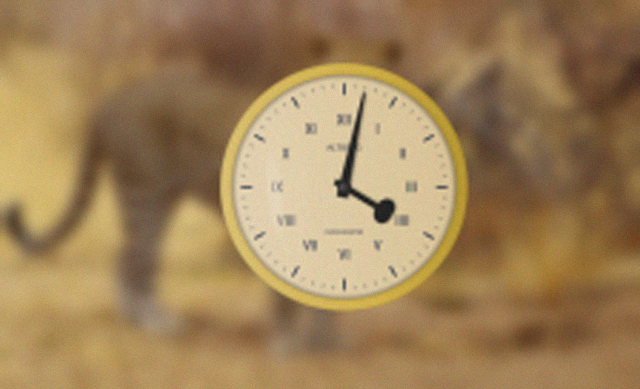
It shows {"hour": 4, "minute": 2}
